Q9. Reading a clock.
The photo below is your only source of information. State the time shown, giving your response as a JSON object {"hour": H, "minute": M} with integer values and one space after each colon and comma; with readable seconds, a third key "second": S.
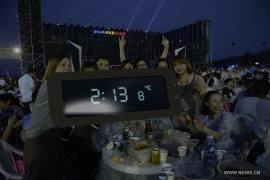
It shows {"hour": 2, "minute": 13}
